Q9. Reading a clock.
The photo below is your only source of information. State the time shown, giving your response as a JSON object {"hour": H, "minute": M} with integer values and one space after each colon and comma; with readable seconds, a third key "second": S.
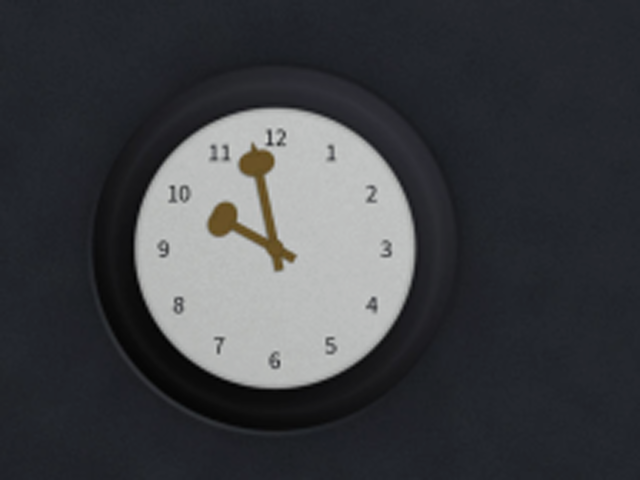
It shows {"hour": 9, "minute": 58}
